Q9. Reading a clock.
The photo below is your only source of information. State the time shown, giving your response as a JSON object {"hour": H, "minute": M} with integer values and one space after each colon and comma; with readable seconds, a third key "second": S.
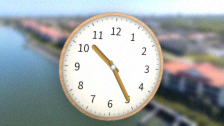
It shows {"hour": 10, "minute": 25}
